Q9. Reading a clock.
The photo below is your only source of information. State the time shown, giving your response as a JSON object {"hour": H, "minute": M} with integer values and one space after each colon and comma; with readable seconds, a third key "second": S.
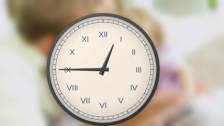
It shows {"hour": 12, "minute": 45}
